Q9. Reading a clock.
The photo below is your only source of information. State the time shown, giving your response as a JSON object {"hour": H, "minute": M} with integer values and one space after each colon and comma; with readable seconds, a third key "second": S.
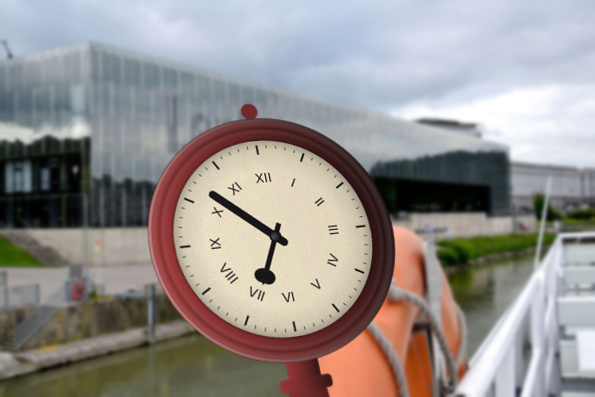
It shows {"hour": 6, "minute": 52}
